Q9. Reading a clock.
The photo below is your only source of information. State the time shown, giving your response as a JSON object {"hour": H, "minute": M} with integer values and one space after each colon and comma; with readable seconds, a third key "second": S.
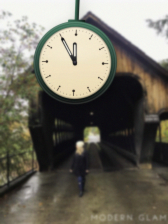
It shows {"hour": 11, "minute": 55}
